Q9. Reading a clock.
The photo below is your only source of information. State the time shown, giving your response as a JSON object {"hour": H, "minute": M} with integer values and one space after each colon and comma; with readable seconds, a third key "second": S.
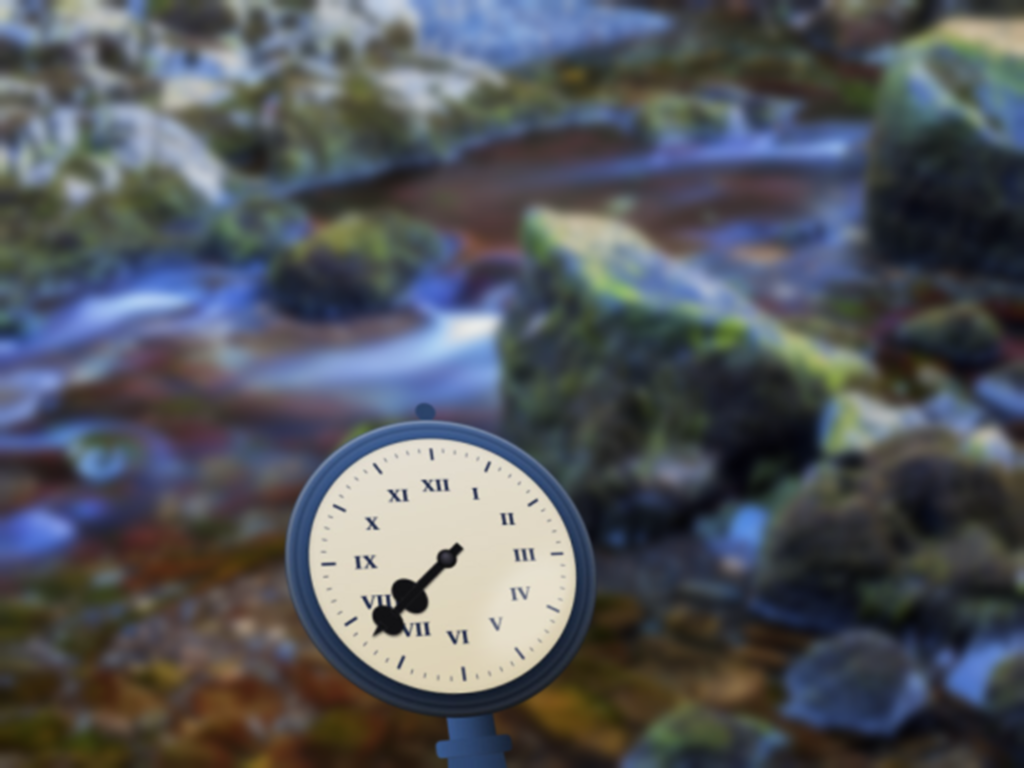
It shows {"hour": 7, "minute": 38}
